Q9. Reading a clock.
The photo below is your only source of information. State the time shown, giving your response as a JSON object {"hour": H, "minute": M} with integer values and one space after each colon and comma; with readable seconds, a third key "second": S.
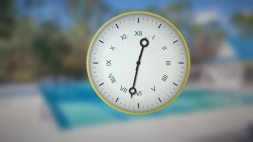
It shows {"hour": 12, "minute": 32}
